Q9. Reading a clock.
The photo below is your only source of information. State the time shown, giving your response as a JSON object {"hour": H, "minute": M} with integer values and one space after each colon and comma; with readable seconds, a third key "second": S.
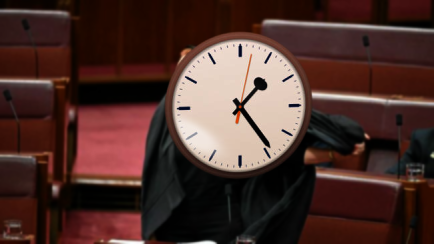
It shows {"hour": 1, "minute": 24, "second": 2}
